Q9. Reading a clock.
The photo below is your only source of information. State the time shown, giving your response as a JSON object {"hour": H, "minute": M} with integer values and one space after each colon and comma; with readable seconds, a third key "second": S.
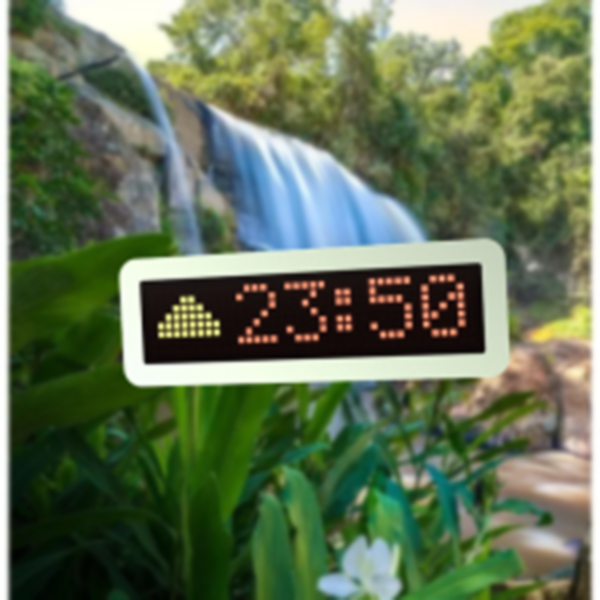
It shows {"hour": 23, "minute": 50}
